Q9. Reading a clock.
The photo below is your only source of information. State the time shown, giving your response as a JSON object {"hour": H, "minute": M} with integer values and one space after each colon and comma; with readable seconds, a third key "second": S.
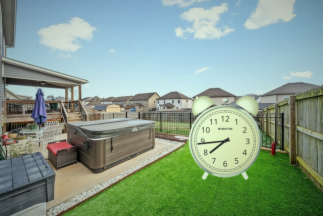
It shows {"hour": 7, "minute": 44}
